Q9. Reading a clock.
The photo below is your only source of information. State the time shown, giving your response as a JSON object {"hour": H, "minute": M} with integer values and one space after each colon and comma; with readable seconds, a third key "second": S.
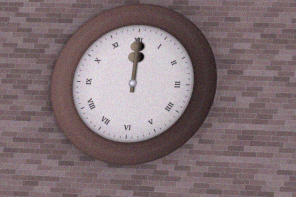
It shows {"hour": 12, "minute": 0}
